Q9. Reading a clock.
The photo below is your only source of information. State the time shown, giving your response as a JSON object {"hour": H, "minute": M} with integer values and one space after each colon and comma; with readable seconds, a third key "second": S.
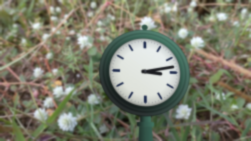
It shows {"hour": 3, "minute": 13}
